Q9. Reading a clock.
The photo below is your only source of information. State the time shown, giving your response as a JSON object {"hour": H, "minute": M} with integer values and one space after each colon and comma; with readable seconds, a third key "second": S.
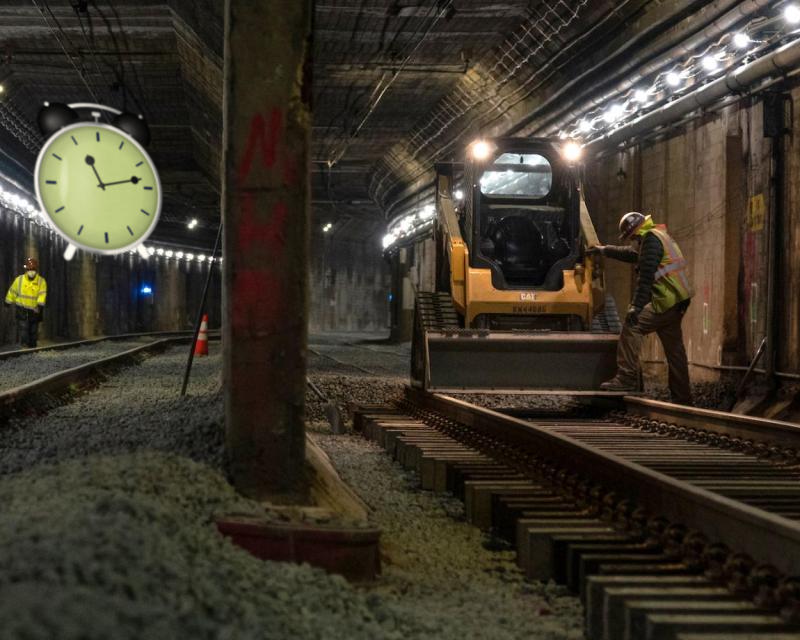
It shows {"hour": 11, "minute": 13}
